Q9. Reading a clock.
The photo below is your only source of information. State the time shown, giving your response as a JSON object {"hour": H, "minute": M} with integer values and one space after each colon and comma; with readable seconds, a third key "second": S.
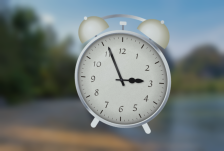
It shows {"hour": 2, "minute": 56}
